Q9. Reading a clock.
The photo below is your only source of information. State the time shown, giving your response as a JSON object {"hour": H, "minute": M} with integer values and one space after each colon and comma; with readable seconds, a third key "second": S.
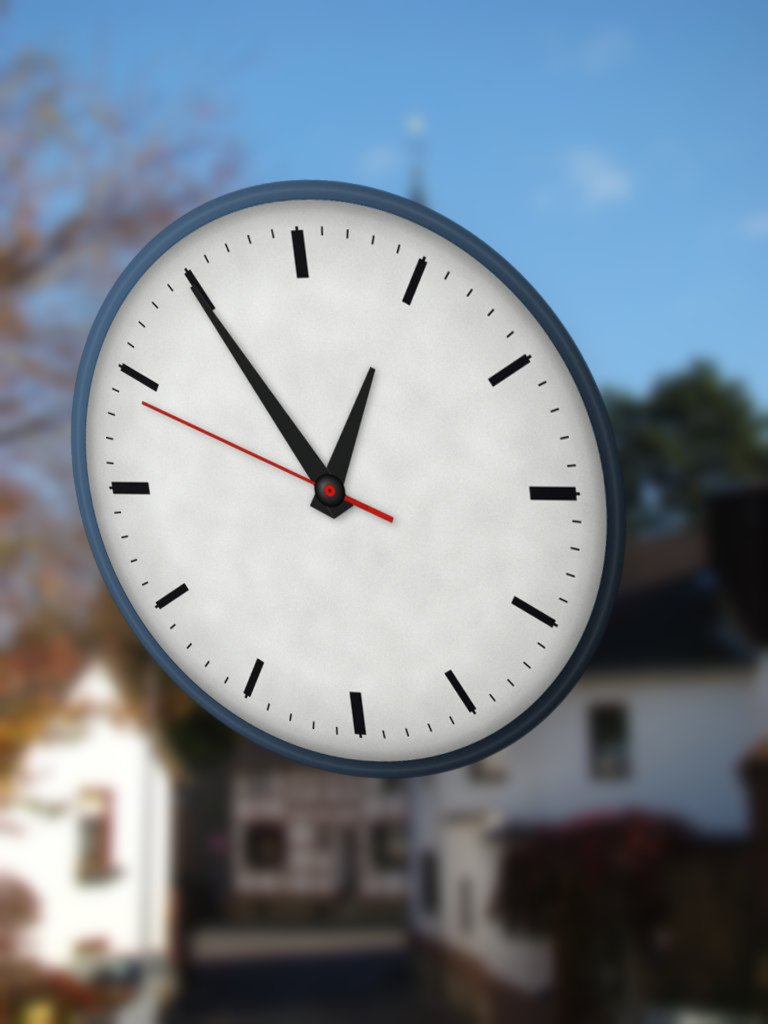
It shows {"hour": 12, "minute": 54, "second": 49}
